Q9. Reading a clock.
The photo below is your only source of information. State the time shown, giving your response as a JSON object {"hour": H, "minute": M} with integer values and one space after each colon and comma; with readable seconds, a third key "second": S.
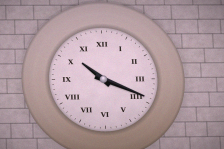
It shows {"hour": 10, "minute": 19}
